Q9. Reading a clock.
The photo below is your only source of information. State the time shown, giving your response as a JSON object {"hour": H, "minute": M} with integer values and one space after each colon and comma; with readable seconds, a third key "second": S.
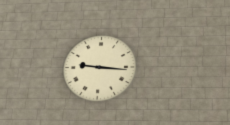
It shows {"hour": 9, "minute": 16}
